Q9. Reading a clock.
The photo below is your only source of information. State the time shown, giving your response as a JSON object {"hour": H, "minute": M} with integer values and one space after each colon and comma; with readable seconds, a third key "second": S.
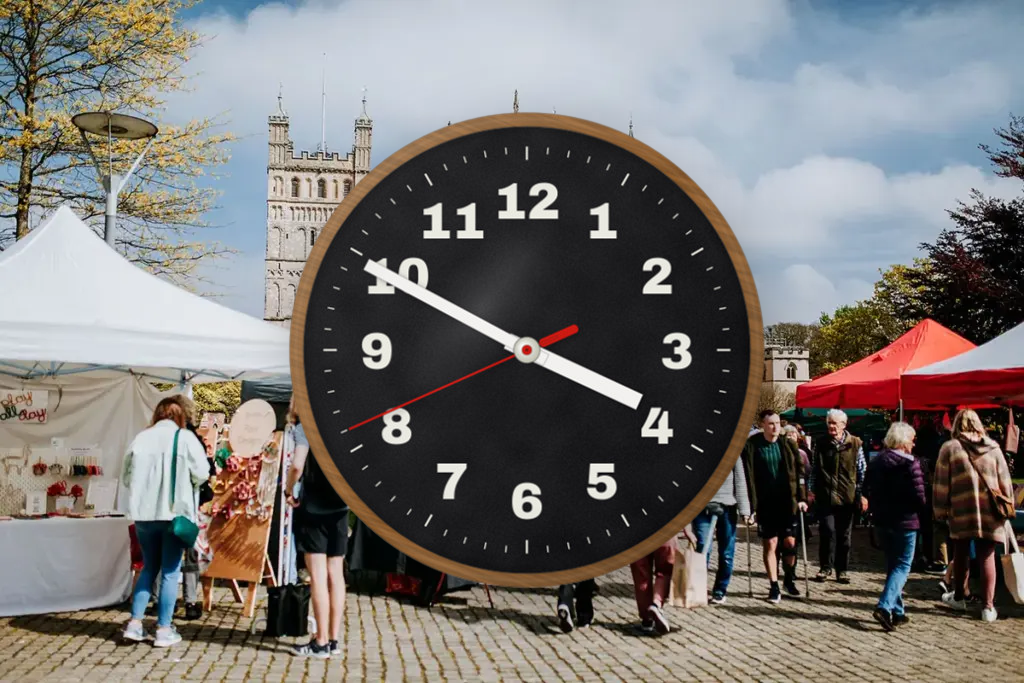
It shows {"hour": 3, "minute": 49, "second": 41}
